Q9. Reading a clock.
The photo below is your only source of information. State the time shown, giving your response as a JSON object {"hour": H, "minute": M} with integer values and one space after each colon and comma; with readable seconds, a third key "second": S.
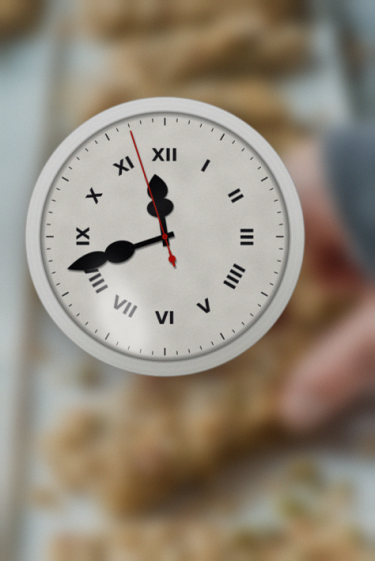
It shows {"hour": 11, "minute": 41, "second": 57}
